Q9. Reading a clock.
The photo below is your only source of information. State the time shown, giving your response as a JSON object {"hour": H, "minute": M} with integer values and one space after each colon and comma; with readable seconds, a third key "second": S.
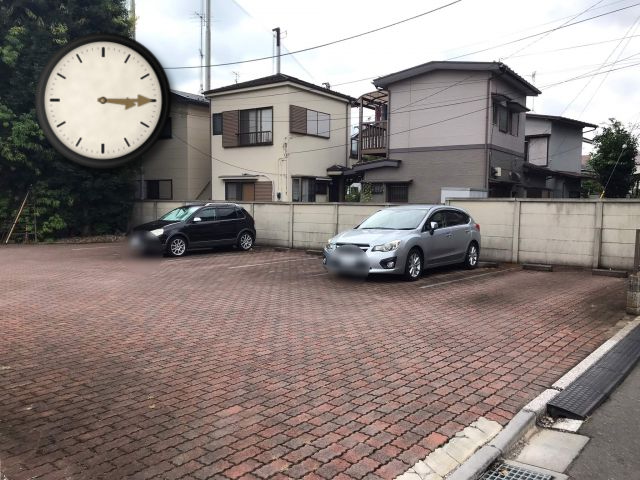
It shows {"hour": 3, "minute": 15}
